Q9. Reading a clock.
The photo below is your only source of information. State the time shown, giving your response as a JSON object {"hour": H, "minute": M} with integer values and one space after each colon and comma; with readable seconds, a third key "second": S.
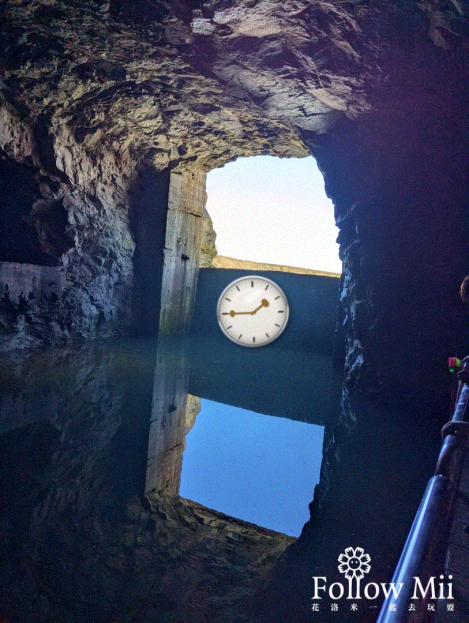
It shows {"hour": 1, "minute": 45}
